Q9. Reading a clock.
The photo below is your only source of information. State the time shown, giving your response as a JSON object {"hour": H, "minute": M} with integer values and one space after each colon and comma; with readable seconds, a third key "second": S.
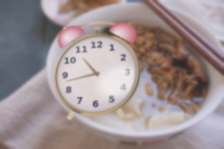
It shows {"hour": 10, "minute": 43}
